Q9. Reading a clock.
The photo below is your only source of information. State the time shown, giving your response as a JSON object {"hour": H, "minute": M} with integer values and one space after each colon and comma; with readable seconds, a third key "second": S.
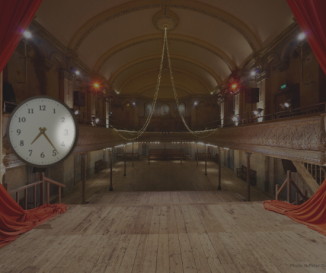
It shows {"hour": 7, "minute": 24}
